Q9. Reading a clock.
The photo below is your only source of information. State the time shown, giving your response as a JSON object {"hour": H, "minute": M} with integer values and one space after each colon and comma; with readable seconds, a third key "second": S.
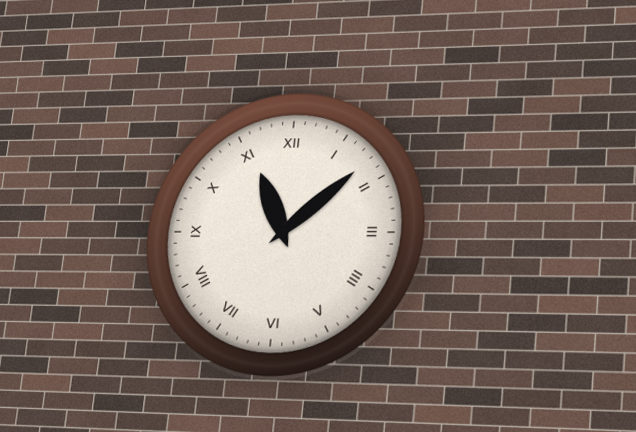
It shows {"hour": 11, "minute": 8}
